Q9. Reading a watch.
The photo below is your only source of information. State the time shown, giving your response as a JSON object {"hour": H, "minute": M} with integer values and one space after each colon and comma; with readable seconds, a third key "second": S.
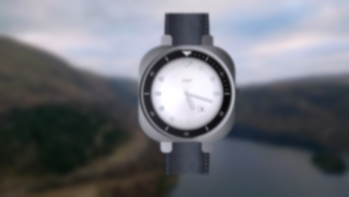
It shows {"hour": 5, "minute": 18}
